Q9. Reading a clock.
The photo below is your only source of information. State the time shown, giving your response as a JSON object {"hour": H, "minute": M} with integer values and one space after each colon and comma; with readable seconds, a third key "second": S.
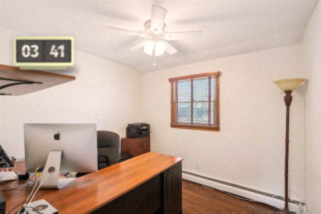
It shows {"hour": 3, "minute": 41}
